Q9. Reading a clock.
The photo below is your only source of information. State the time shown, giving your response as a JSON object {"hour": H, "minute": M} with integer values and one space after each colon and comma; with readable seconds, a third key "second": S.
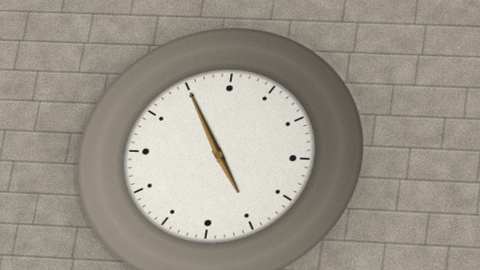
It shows {"hour": 4, "minute": 55}
